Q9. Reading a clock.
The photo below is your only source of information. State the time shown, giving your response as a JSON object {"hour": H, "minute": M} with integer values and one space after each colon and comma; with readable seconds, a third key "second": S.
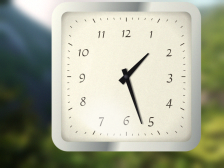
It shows {"hour": 1, "minute": 27}
